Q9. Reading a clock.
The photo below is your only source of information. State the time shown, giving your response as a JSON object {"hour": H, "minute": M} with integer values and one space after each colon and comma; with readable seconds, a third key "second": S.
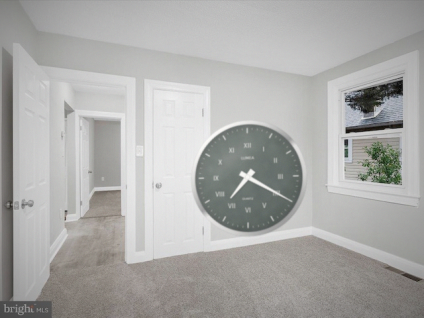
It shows {"hour": 7, "minute": 20}
